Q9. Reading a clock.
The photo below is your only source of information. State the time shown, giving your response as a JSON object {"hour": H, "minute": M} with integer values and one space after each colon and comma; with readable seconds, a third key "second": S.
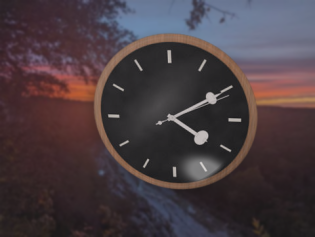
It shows {"hour": 4, "minute": 10, "second": 11}
